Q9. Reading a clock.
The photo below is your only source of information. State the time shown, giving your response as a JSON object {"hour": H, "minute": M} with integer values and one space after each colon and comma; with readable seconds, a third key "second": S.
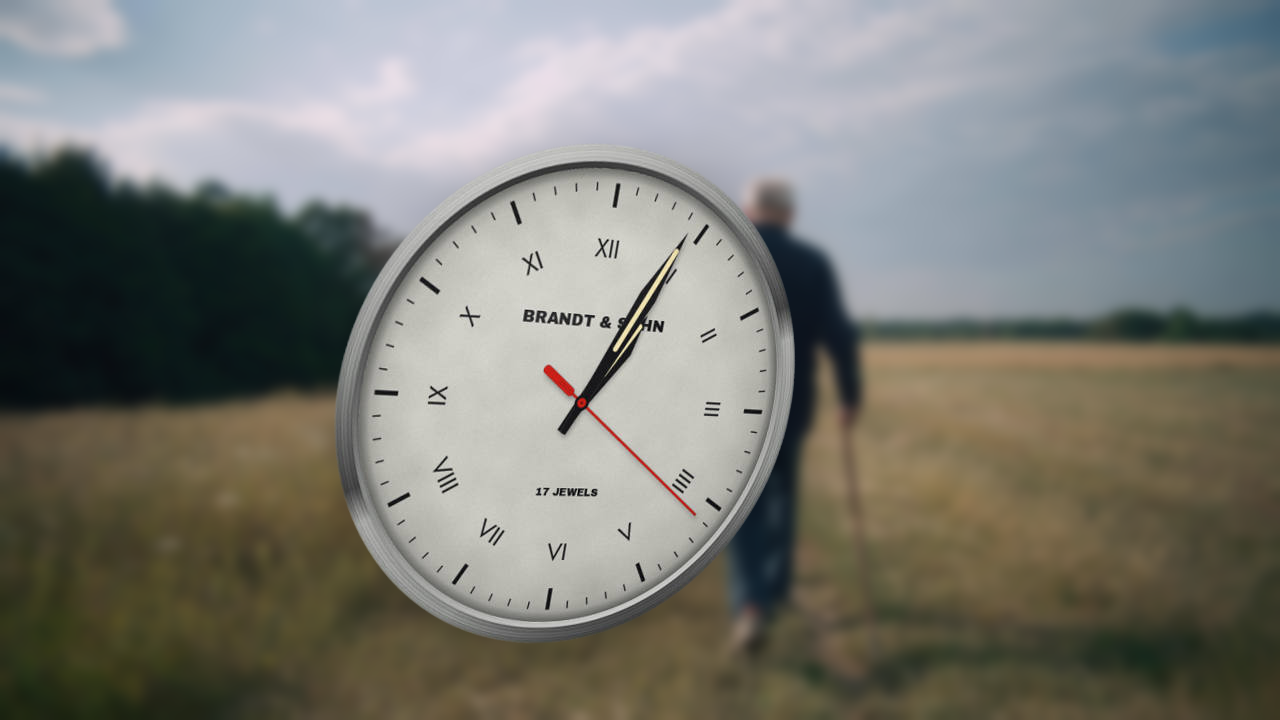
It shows {"hour": 1, "minute": 4, "second": 21}
